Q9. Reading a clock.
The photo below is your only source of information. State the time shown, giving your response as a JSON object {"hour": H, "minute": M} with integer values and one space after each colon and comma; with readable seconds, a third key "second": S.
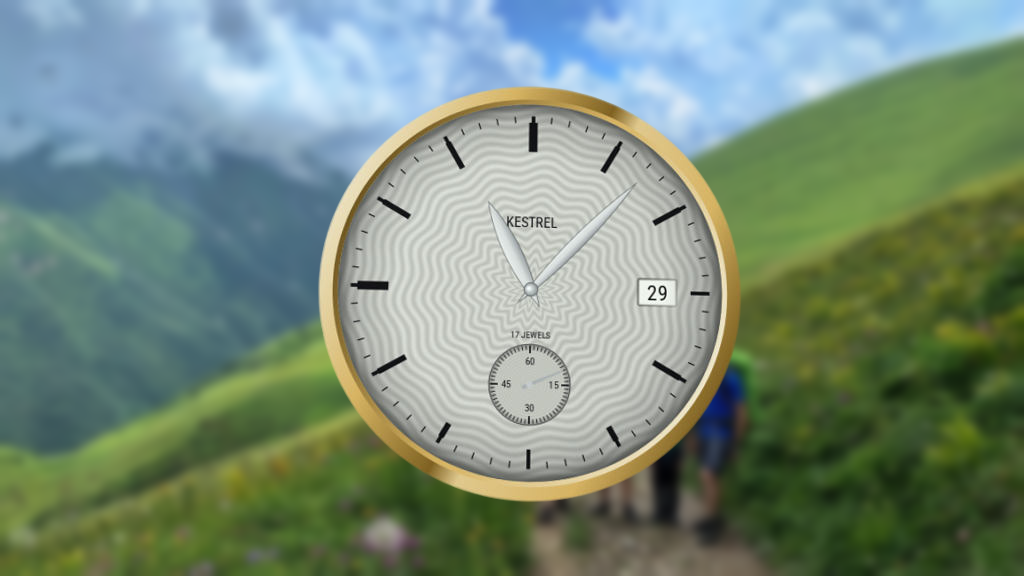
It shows {"hour": 11, "minute": 7, "second": 11}
